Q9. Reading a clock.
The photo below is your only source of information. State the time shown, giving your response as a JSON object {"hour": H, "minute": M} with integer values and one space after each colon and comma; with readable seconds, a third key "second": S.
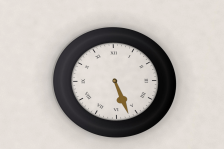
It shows {"hour": 5, "minute": 27}
